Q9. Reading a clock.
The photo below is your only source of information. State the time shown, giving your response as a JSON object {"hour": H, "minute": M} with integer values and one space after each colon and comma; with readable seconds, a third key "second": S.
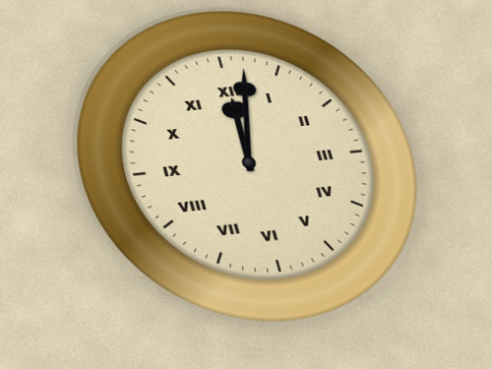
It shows {"hour": 12, "minute": 2}
